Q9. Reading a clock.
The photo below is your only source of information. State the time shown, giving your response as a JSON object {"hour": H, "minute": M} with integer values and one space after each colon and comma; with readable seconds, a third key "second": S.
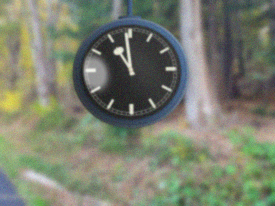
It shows {"hour": 10, "minute": 59}
